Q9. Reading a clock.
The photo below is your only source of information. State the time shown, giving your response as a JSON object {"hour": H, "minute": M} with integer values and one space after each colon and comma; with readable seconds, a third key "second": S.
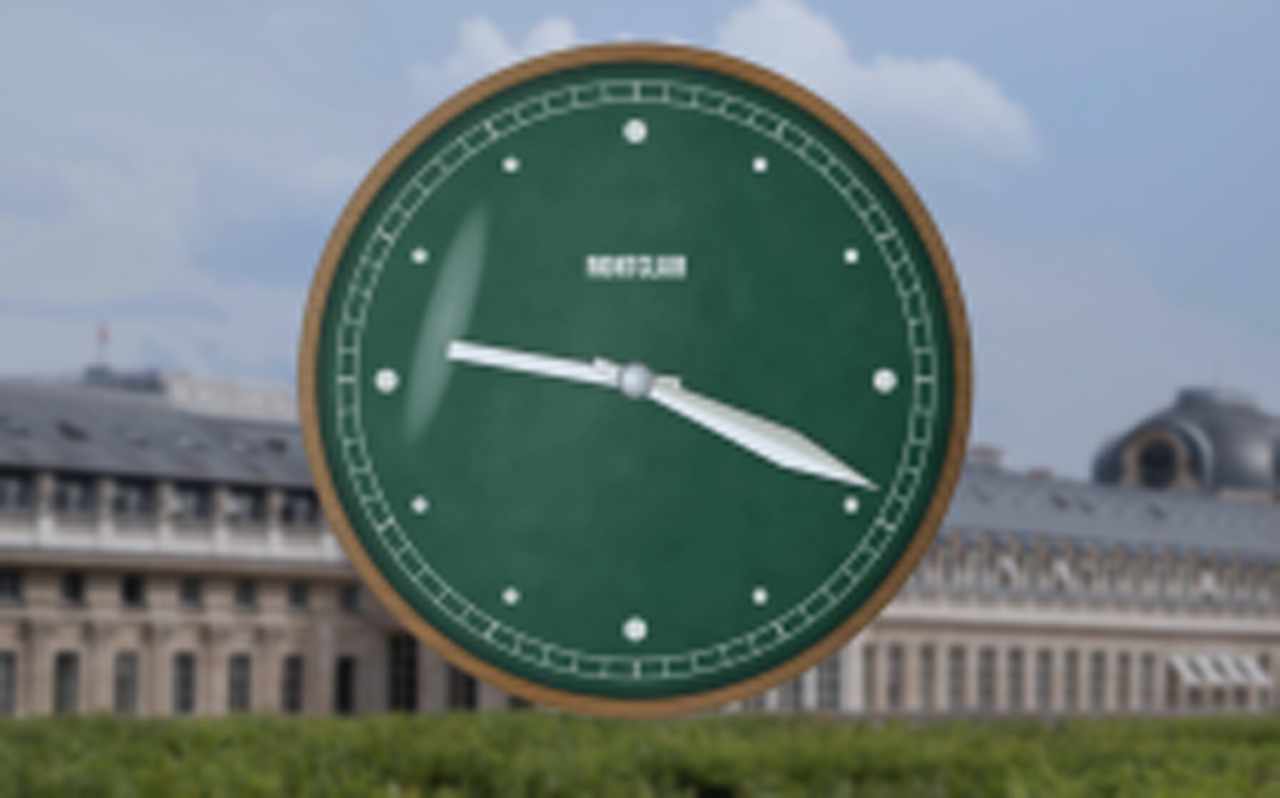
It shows {"hour": 9, "minute": 19}
